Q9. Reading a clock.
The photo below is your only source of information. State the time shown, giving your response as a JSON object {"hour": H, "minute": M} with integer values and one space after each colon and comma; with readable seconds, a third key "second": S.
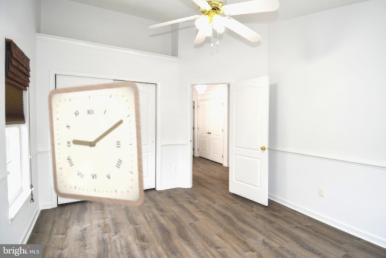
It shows {"hour": 9, "minute": 10}
